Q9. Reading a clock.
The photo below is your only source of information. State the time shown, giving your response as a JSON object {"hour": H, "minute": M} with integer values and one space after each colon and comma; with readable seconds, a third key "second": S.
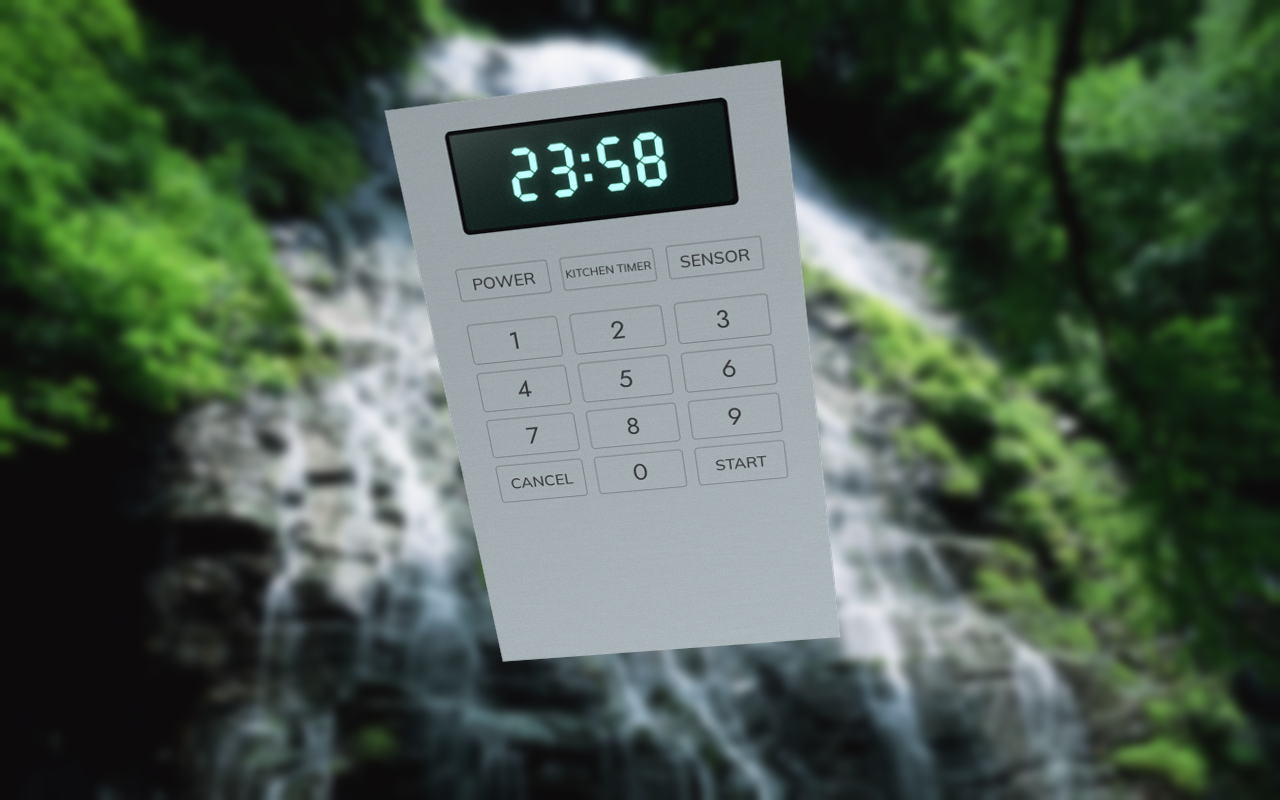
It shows {"hour": 23, "minute": 58}
